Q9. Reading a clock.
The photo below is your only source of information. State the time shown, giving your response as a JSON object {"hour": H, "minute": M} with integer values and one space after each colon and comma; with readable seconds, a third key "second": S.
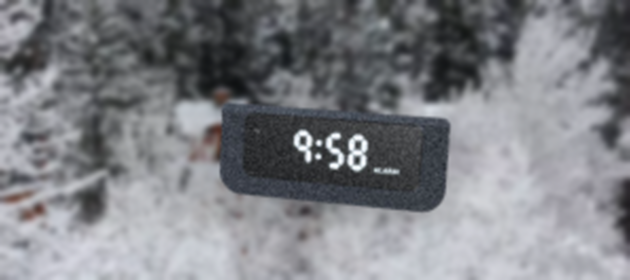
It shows {"hour": 9, "minute": 58}
